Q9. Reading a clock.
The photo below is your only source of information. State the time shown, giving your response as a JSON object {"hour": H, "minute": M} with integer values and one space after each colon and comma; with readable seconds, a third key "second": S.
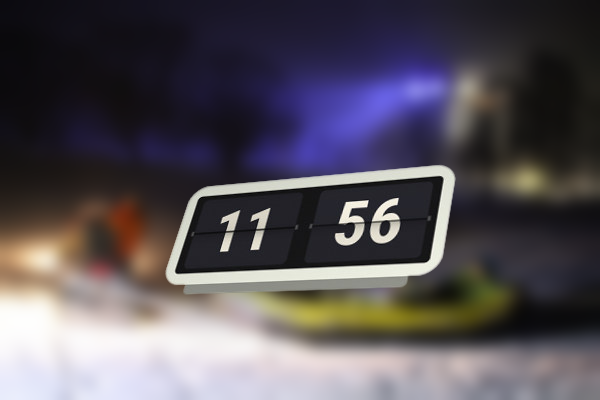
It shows {"hour": 11, "minute": 56}
